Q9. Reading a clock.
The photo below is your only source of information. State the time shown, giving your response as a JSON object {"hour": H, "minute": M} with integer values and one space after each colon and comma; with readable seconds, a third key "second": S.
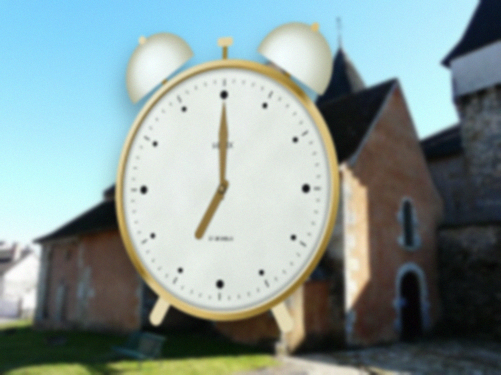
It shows {"hour": 7, "minute": 0}
